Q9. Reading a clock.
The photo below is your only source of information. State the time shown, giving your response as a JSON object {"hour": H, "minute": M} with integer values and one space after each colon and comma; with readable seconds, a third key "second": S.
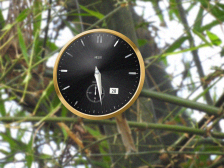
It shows {"hour": 5, "minute": 28}
